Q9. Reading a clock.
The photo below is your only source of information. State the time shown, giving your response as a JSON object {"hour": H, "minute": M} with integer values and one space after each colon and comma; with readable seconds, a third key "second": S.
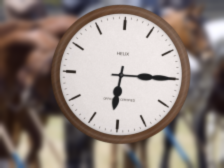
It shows {"hour": 6, "minute": 15}
